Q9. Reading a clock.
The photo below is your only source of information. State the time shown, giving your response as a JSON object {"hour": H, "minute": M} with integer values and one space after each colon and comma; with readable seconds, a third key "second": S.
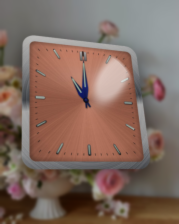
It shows {"hour": 11, "minute": 0}
